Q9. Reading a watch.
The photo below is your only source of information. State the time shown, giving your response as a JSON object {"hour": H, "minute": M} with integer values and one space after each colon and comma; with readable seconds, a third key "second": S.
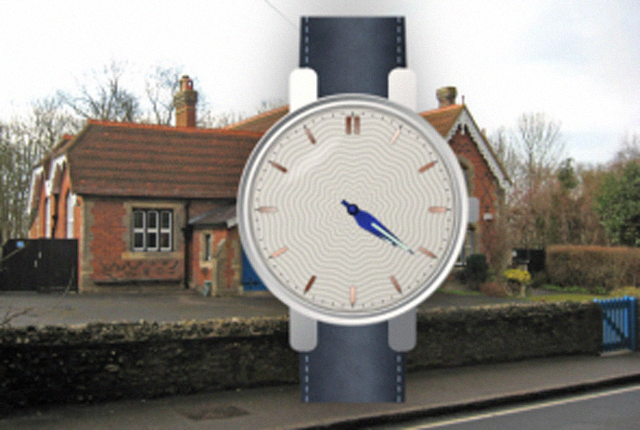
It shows {"hour": 4, "minute": 21}
